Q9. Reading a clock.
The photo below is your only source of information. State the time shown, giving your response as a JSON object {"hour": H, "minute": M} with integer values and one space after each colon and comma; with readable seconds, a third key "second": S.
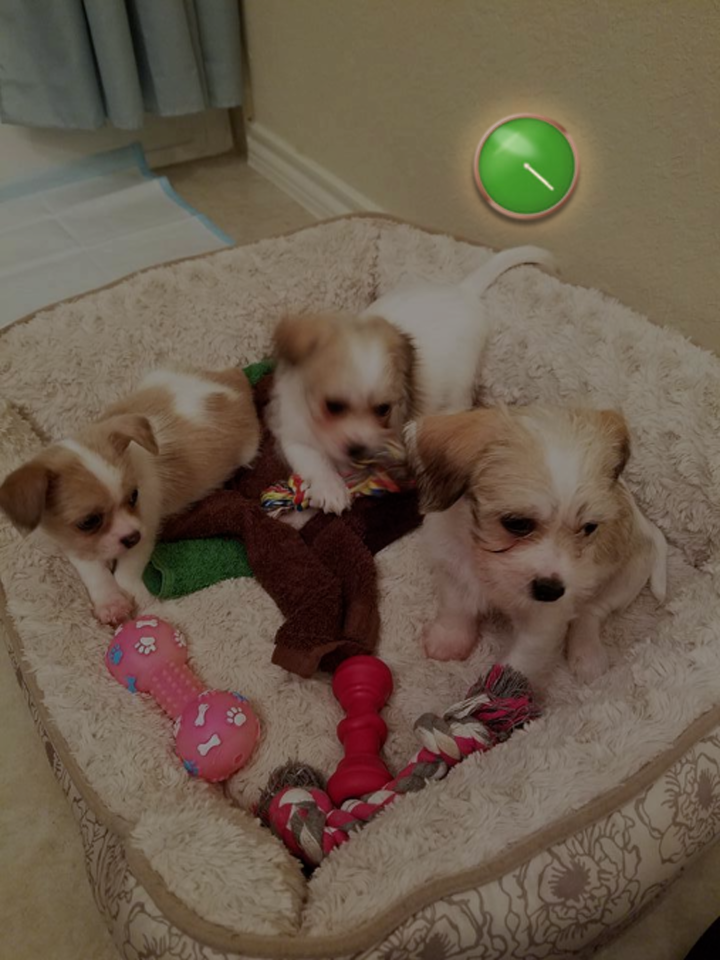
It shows {"hour": 4, "minute": 22}
